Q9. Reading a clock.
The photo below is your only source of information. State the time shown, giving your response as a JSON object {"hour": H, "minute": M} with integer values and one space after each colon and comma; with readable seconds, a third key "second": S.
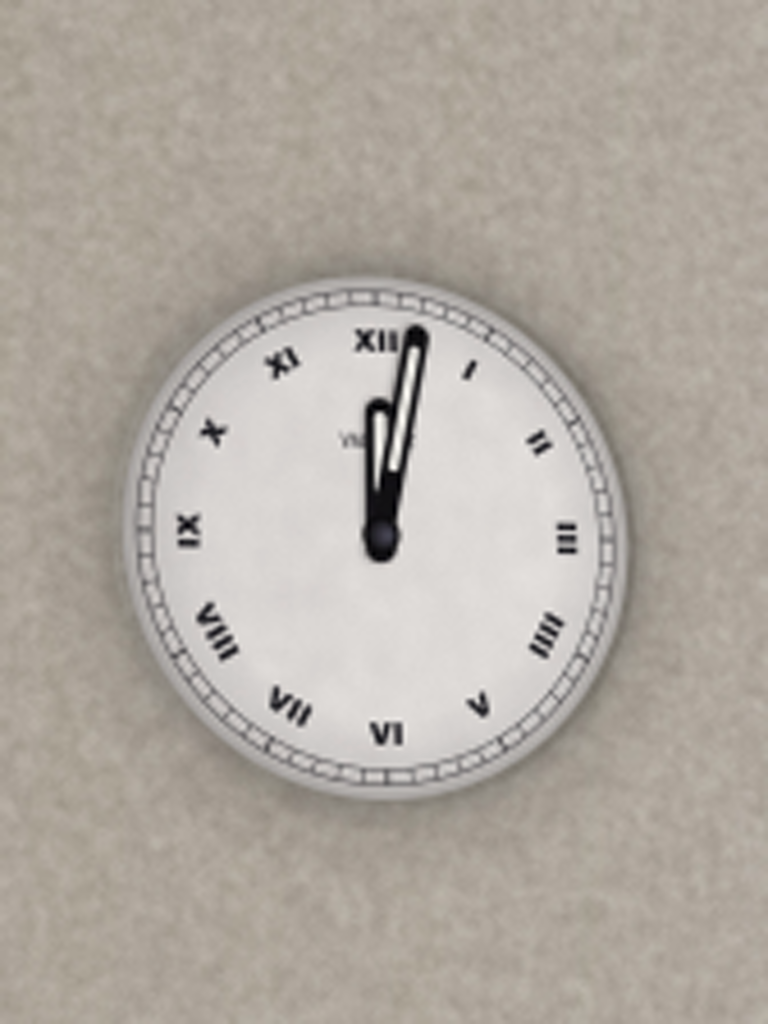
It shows {"hour": 12, "minute": 2}
